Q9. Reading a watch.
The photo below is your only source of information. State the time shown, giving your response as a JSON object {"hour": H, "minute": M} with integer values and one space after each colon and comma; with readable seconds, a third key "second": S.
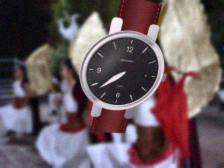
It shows {"hour": 7, "minute": 38}
